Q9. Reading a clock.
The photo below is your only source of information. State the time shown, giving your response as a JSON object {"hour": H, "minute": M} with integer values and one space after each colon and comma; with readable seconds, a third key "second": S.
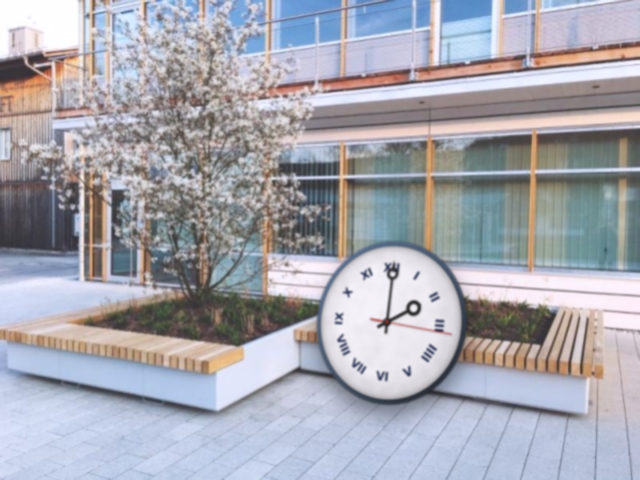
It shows {"hour": 2, "minute": 0, "second": 16}
